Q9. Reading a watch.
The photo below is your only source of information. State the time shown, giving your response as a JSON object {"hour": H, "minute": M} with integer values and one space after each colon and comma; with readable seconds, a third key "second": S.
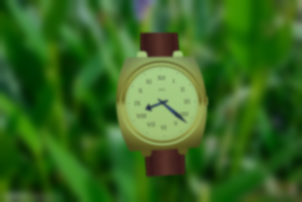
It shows {"hour": 8, "minute": 22}
